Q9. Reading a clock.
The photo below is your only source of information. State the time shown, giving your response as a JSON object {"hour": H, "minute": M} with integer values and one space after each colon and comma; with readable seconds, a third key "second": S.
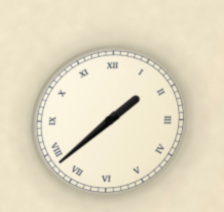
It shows {"hour": 1, "minute": 38}
